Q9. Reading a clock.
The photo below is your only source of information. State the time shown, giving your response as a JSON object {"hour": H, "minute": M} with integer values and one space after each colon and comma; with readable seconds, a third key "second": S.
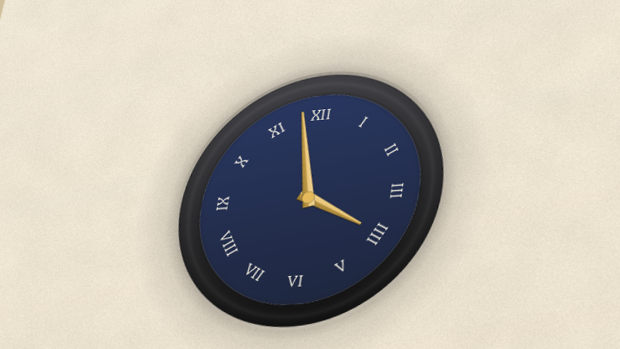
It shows {"hour": 3, "minute": 58}
